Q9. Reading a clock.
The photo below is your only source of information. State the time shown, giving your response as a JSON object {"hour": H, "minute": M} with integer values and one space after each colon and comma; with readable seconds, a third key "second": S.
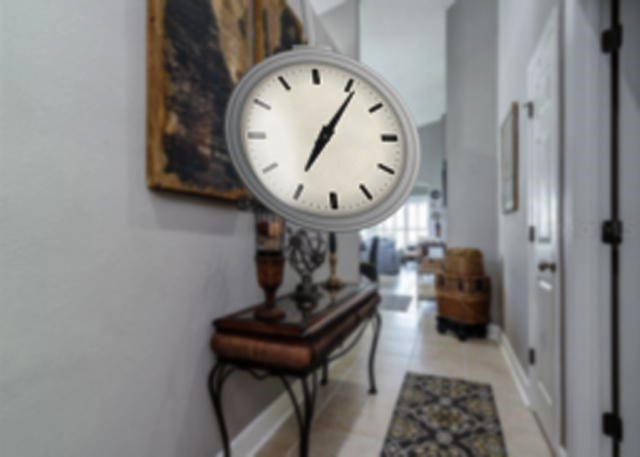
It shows {"hour": 7, "minute": 6}
